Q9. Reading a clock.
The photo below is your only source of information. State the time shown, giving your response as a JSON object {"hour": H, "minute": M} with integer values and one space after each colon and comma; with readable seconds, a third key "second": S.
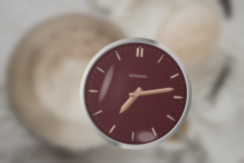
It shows {"hour": 7, "minute": 13}
